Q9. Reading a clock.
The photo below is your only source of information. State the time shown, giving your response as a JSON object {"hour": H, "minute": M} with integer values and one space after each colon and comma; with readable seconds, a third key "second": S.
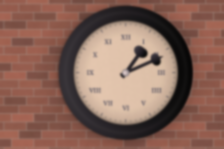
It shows {"hour": 1, "minute": 11}
